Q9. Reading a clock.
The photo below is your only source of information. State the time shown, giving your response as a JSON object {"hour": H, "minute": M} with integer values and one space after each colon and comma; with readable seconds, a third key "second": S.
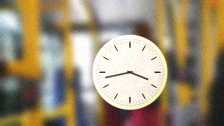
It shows {"hour": 3, "minute": 43}
